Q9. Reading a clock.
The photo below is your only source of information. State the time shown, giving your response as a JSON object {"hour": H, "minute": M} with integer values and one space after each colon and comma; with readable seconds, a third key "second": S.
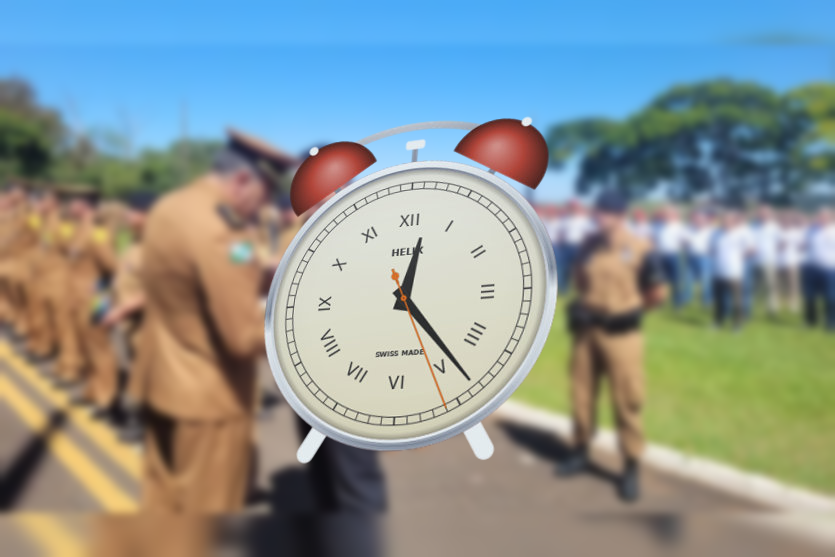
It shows {"hour": 12, "minute": 23, "second": 26}
